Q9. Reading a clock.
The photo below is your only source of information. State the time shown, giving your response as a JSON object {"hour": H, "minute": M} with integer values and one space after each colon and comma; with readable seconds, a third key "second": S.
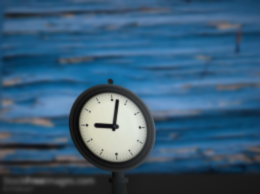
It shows {"hour": 9, "minute": 2}
